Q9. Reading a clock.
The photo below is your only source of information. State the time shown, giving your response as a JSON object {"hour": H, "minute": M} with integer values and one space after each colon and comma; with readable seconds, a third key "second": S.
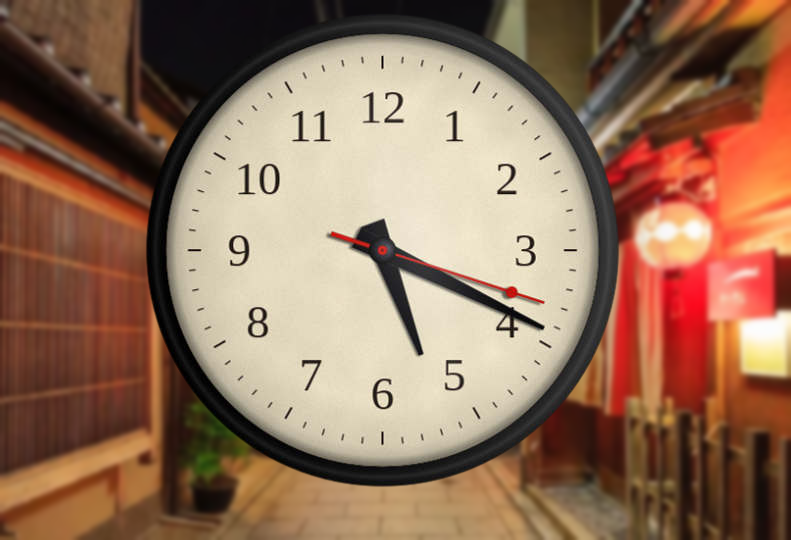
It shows {"hour": 5, "minute": 19, "second": 18}
